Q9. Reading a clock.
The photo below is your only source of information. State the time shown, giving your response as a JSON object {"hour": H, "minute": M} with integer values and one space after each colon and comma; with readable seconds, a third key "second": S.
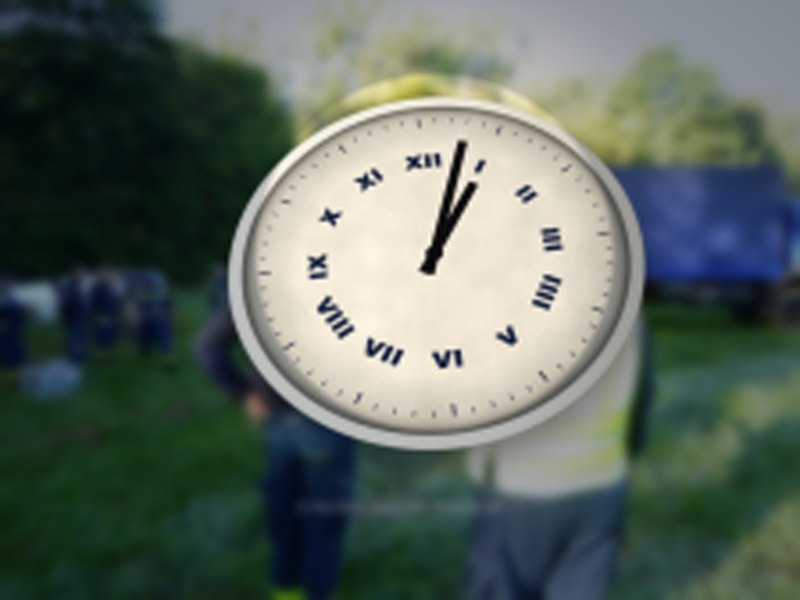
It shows {"hour": 1, "minute": 3}
